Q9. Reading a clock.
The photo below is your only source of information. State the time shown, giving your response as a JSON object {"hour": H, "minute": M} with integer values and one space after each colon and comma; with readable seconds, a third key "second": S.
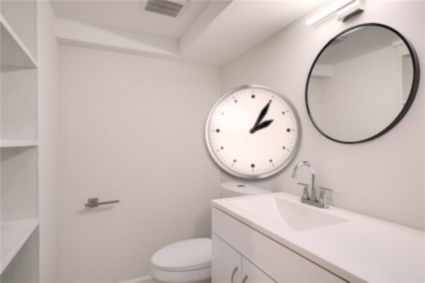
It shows {"hour": 2, "minute": 5}
